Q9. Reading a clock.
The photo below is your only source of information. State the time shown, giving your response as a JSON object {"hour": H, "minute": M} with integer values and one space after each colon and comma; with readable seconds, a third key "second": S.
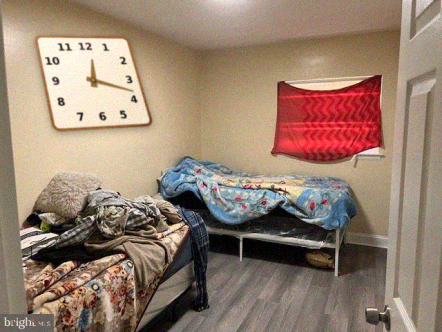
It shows {"hour": 12, "minute": 18}
